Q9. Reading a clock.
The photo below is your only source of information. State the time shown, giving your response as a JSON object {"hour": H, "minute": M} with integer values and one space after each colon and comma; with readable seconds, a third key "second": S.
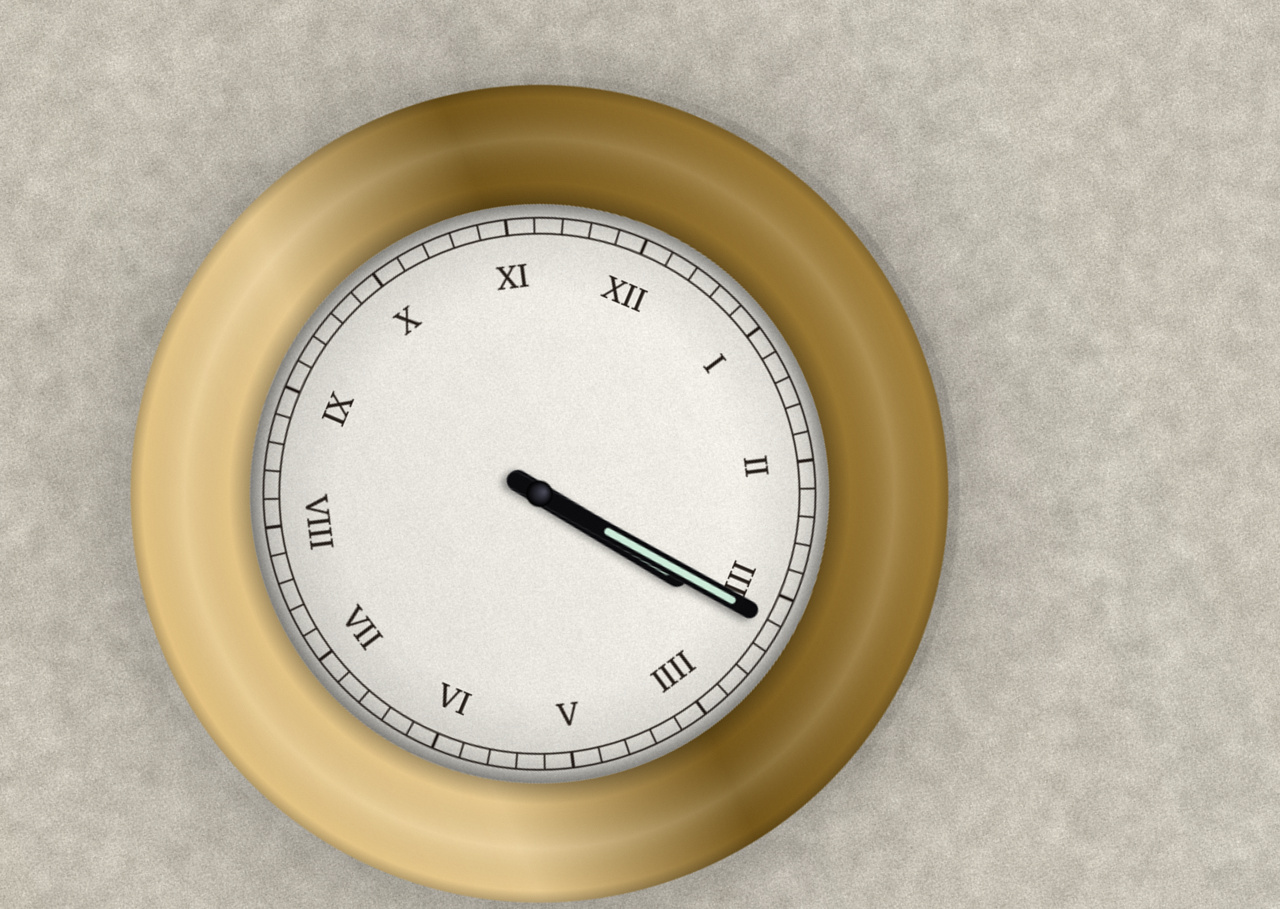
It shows {"hour": 3, "minute": 16}
